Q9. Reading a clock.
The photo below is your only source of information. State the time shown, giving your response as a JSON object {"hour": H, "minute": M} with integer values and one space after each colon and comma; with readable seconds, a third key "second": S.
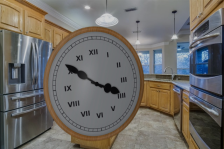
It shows {"hour": 3, "minute": 51}
